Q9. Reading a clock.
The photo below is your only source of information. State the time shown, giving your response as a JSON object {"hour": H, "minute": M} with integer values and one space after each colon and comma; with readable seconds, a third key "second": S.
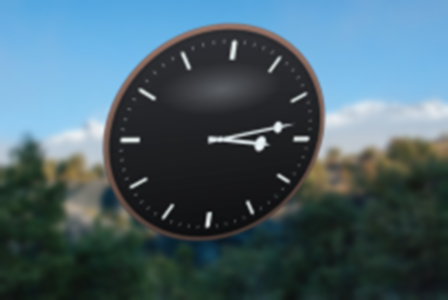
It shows {"hour": 3, "minute": 13}
